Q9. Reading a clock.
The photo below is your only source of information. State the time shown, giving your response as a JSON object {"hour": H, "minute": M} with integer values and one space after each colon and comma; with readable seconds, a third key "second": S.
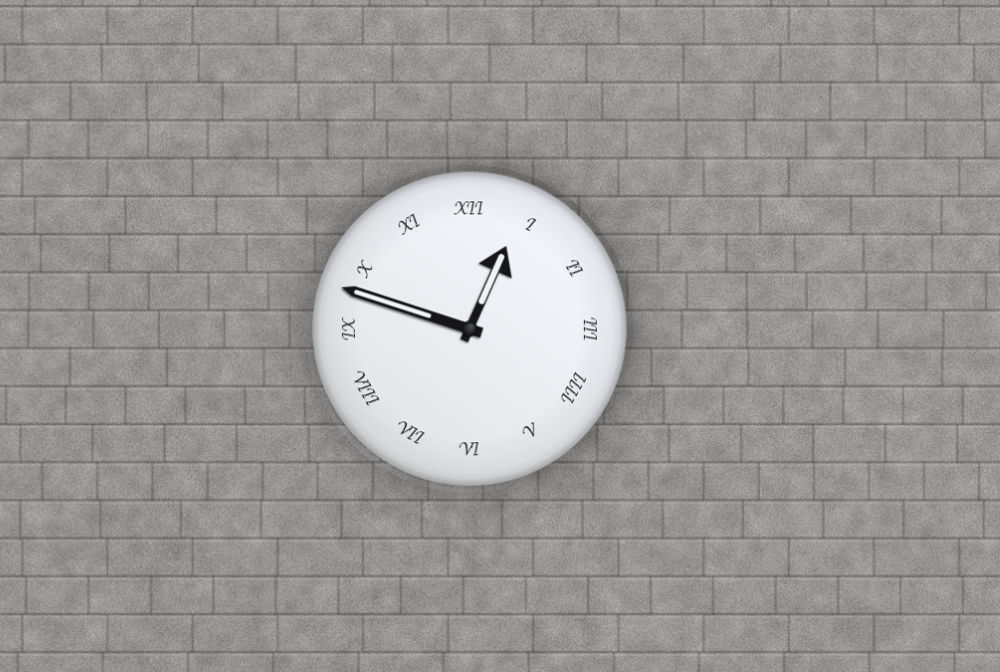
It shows {"hour": 12, "minute": 48}
